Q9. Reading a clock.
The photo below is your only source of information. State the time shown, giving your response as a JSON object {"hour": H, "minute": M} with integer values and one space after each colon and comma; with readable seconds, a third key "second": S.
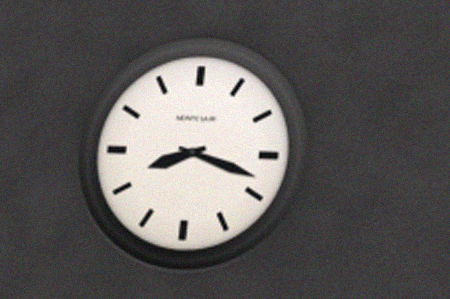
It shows {"hour": 8, "minute": 18}
